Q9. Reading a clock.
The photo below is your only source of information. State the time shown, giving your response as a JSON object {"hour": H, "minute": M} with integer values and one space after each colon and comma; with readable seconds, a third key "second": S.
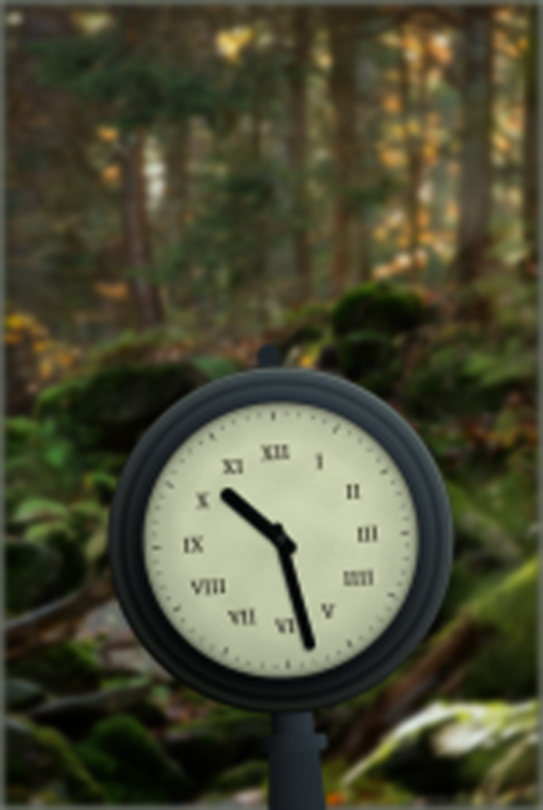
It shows {"hour": 10, "minute": 28}
